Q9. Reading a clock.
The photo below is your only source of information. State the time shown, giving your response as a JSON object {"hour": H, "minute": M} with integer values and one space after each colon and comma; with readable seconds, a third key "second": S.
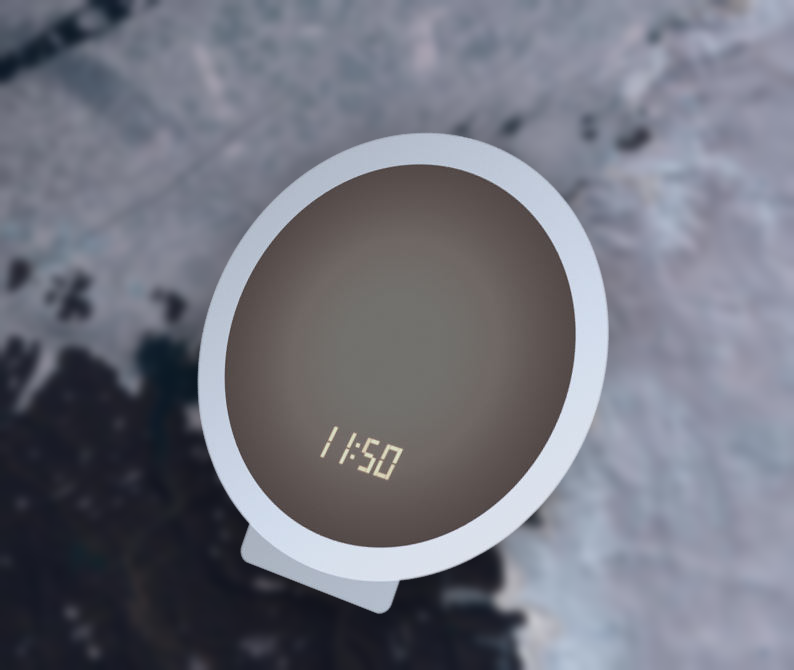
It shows {"hour": 11, "minute": 50}
